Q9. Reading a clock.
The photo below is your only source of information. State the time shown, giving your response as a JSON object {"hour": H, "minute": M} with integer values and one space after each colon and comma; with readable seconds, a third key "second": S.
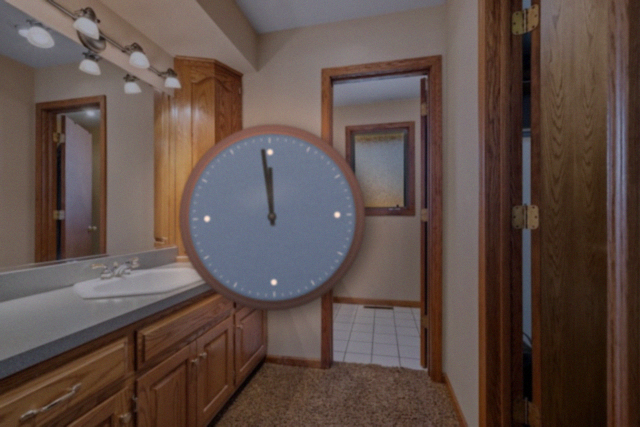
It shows {"hour": 11, "minute": 59}
